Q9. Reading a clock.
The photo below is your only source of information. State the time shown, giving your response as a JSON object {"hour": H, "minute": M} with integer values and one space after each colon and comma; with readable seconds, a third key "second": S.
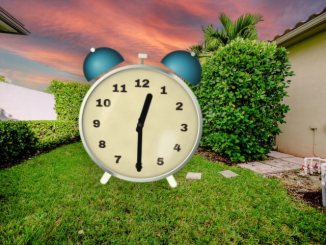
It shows {"hour": 12, "minute": 30}
